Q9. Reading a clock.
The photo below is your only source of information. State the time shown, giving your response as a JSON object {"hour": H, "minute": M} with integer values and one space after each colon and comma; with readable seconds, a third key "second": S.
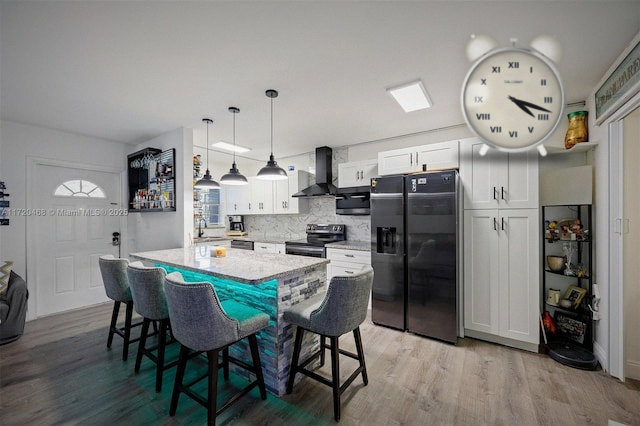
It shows {"hour": 4, "minute": 18}
